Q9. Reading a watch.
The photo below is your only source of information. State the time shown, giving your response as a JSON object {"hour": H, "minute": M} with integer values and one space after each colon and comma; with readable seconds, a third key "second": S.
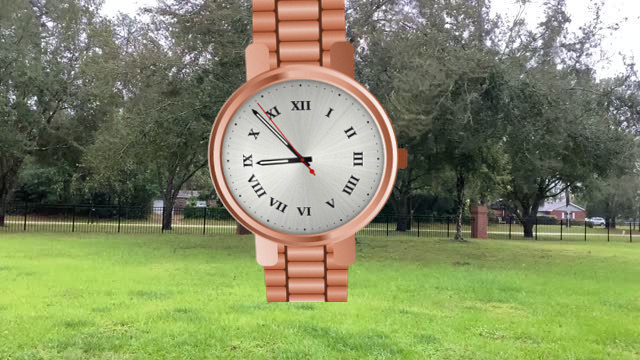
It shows {"hour": 8, "minute": 52, "second": 54}
